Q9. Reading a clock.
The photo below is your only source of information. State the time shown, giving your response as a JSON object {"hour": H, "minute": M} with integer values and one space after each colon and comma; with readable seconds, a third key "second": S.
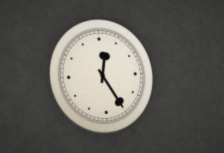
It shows {"hour": 12, "minute": 25}
